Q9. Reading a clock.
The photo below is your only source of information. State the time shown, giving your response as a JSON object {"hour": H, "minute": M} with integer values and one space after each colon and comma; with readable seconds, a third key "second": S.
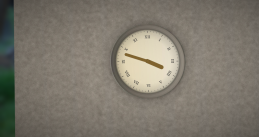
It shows {"hour": 3, "minute": 48}
